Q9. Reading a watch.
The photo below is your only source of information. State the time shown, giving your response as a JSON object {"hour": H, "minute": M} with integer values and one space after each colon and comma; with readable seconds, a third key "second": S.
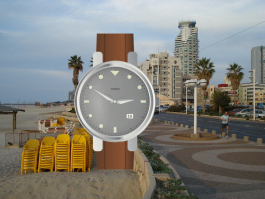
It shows {"hour": 2, "minute": 50}
